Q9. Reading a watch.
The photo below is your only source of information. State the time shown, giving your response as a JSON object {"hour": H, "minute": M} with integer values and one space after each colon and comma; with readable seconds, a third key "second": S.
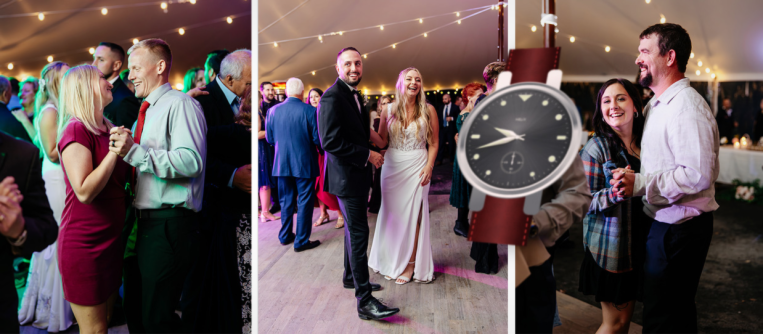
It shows {"hour": 9, "minute": 42}
